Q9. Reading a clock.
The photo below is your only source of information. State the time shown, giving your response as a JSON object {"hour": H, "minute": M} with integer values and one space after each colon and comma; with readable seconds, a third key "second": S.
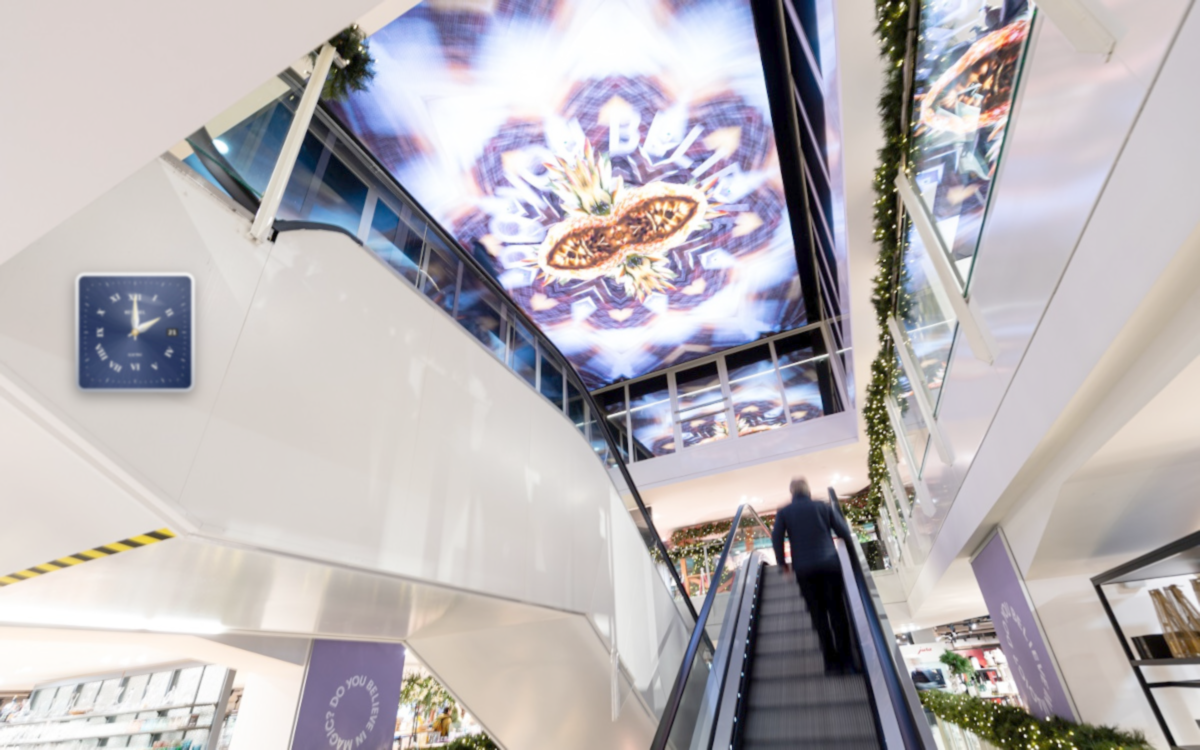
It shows {"hour": 2, "minute": 0}
